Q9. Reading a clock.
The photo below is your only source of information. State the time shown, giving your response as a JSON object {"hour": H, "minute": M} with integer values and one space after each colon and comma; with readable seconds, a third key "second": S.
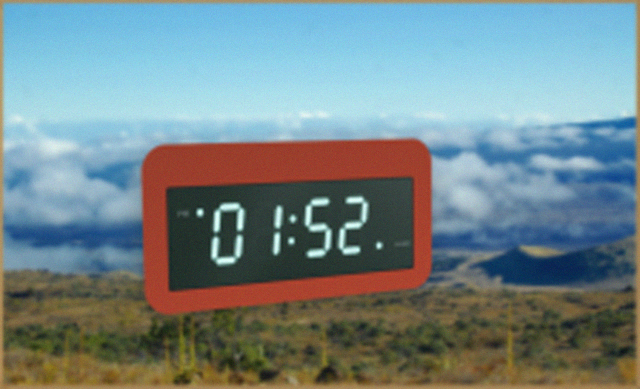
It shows {"hour": 1, "minute": 52}
